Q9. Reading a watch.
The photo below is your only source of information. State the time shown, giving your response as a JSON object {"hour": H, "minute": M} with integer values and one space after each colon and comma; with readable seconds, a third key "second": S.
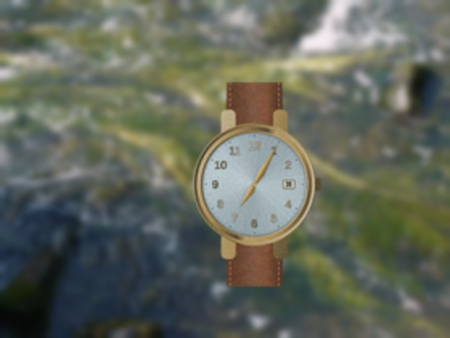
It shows {"hour": 7, "minute": 5}
